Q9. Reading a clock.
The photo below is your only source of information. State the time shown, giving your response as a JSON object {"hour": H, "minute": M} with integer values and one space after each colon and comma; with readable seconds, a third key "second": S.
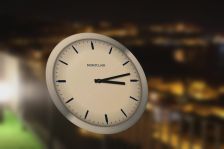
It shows {"hour": 3, "minute": 13}
